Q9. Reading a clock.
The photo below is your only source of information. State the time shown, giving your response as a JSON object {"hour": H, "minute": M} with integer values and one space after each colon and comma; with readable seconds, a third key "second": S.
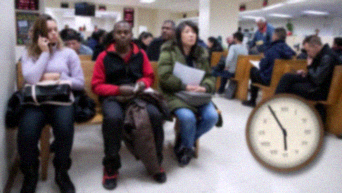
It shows {"hour": 5, "minute": 55}
